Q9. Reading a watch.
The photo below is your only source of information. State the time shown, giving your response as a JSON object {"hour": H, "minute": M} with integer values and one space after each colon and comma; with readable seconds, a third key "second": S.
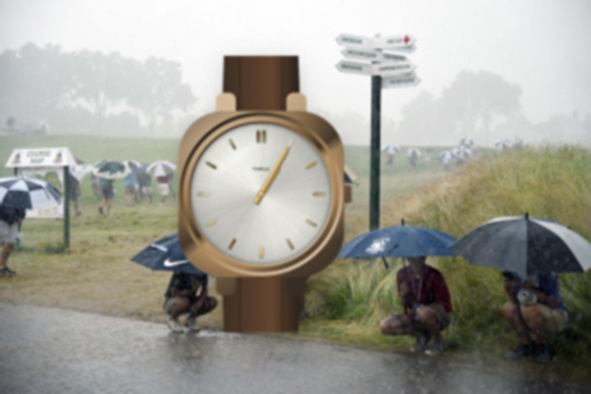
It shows {"hour": 1, "minute": 5}
